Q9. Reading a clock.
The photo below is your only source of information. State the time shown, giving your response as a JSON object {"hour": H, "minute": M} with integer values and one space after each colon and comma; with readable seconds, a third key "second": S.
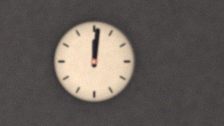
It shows {"hour": 12, "minute": 1}
